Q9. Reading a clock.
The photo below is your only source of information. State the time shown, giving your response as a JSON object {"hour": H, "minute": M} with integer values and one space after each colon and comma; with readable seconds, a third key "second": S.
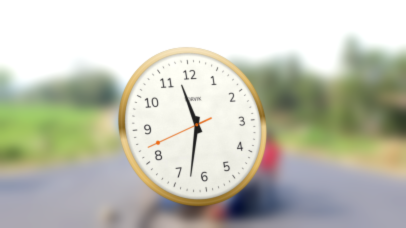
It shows {"hour": 11, "minute": 32, "second": 42}
